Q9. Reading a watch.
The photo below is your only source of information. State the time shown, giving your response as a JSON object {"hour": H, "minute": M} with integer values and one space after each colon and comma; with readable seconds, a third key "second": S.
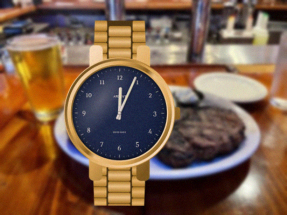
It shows {"hour": 12, "minute": 4}
